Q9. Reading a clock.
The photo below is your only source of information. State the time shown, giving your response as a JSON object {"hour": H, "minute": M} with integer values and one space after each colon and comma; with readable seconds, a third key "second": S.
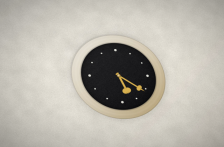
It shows {"hour": 5, "minute": 21}
